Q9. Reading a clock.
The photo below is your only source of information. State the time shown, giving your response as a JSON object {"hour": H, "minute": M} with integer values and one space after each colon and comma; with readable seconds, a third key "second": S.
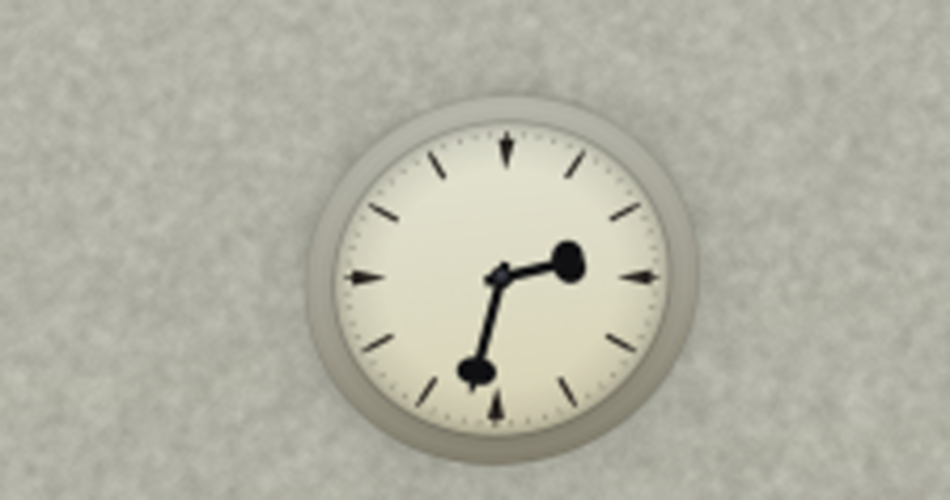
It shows {"hour": 2, "minute": 32}
